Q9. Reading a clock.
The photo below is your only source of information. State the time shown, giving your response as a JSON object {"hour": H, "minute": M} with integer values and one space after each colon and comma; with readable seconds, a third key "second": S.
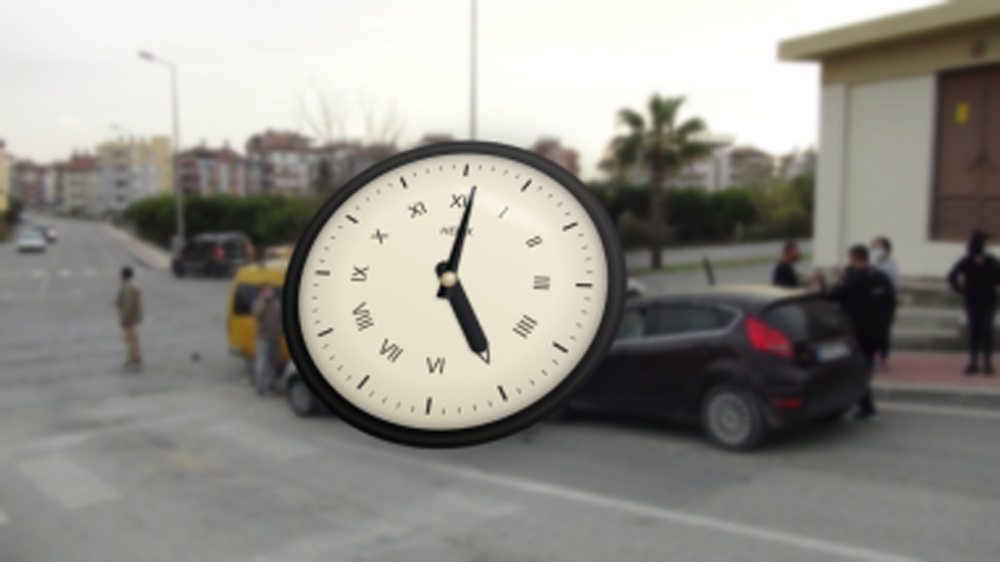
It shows {"hour": 5, "minute": 1}
